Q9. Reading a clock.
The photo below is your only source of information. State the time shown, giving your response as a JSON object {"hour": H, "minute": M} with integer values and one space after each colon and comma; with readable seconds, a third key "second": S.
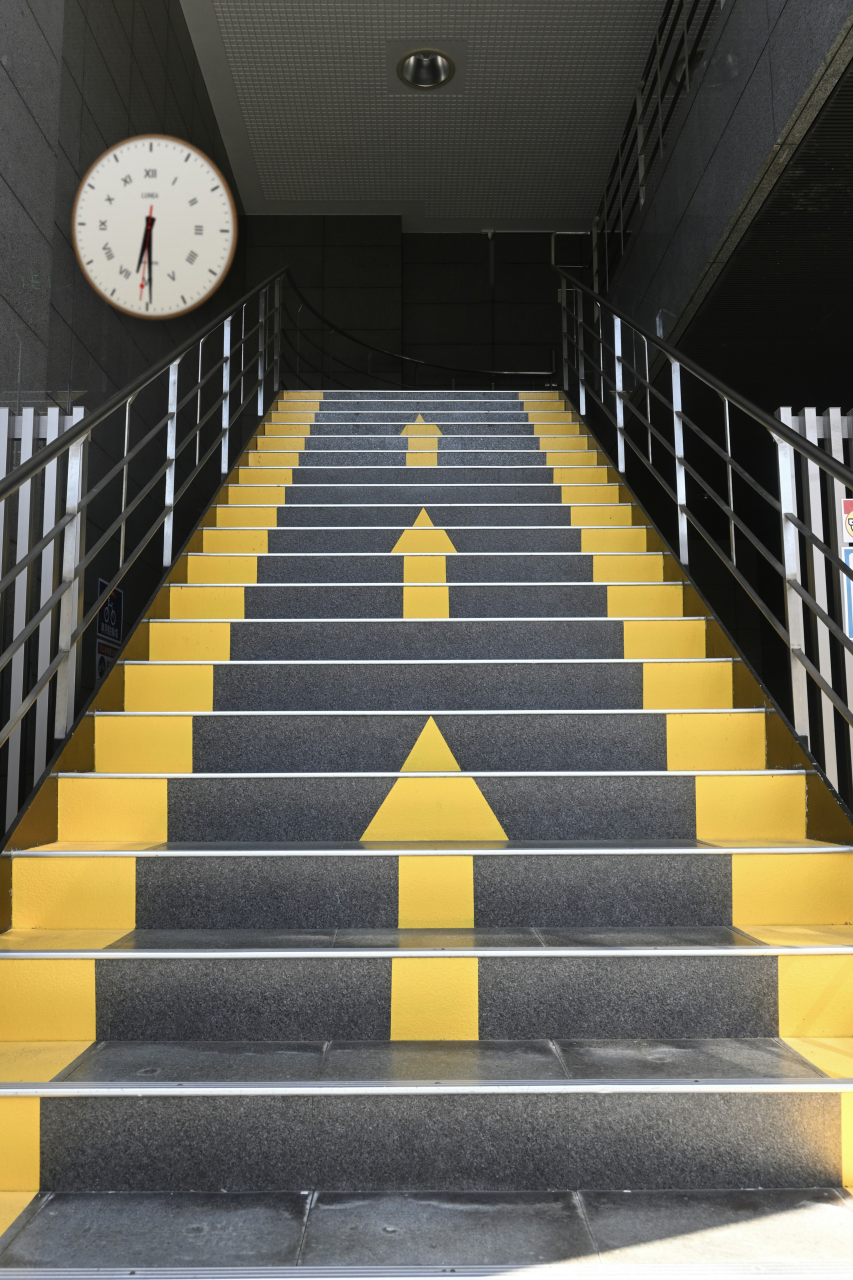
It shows {"hour": 6, "minute": 29, "second": 31}
